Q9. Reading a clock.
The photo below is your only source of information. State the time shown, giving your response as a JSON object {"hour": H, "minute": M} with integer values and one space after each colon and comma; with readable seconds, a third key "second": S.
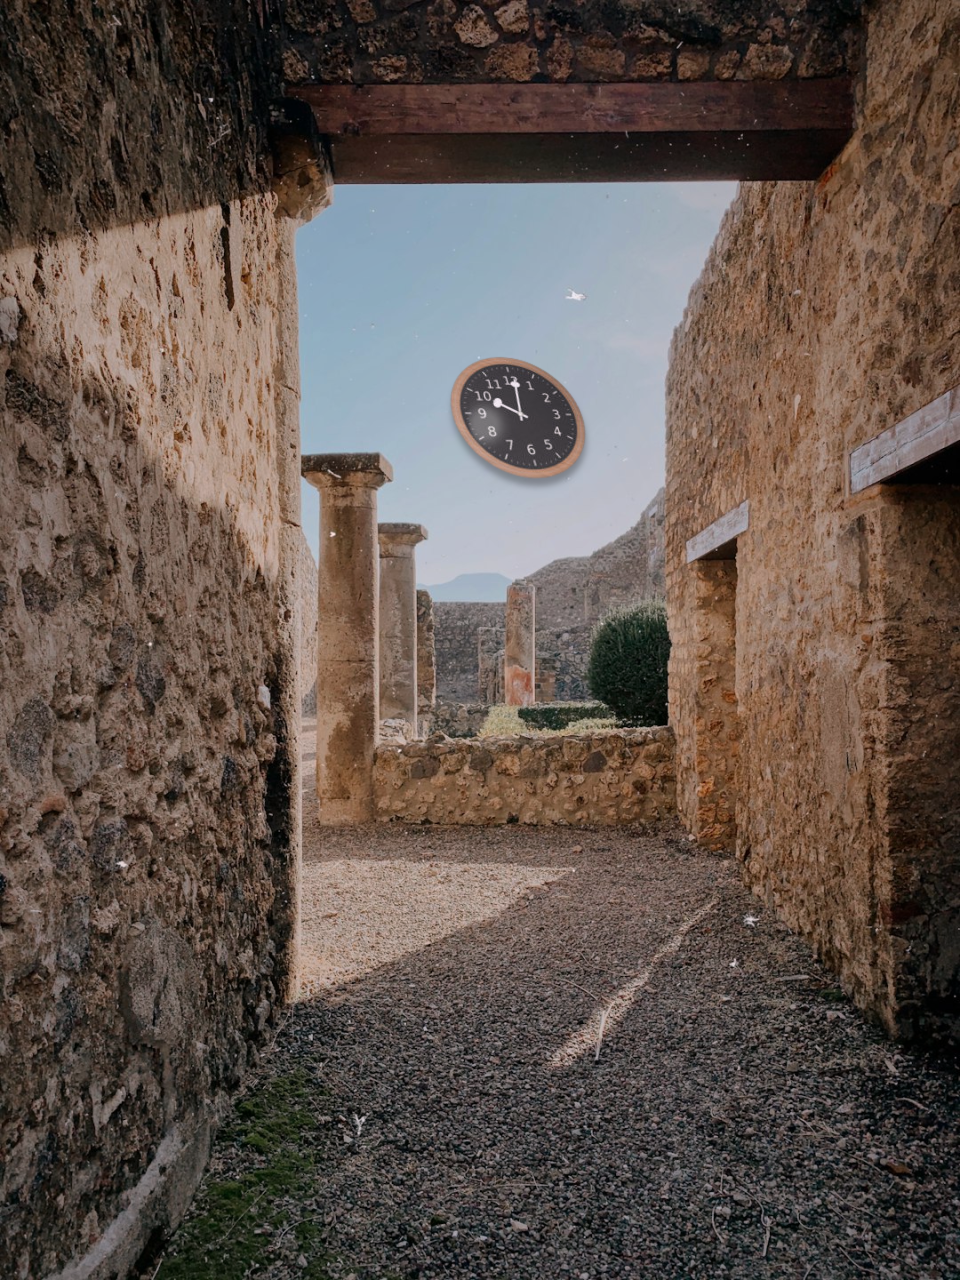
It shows {"hour": 10, "minute": 1}
